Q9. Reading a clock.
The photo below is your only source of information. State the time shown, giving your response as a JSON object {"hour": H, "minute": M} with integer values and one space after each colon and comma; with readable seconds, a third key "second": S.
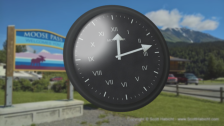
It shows {"hour": 12, "minute": 13}
